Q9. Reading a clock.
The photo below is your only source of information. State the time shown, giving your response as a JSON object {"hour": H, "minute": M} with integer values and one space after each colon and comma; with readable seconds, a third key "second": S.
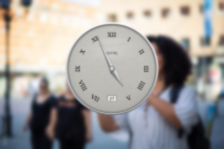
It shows {"hour": 4, "minute": 56}
